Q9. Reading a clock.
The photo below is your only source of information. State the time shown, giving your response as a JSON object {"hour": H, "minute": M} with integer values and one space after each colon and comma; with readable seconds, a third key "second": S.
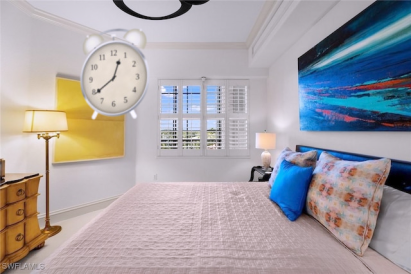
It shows {"hour": 12, "minute": 39}
